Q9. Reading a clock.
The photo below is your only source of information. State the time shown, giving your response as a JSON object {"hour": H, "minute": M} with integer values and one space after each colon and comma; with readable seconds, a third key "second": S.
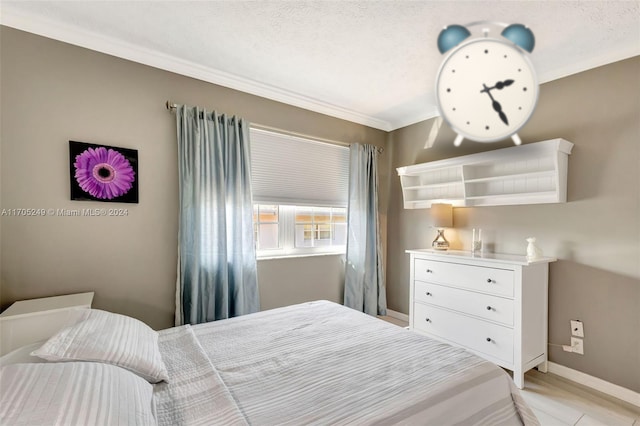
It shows {"hour": 2, "minute": 25}
